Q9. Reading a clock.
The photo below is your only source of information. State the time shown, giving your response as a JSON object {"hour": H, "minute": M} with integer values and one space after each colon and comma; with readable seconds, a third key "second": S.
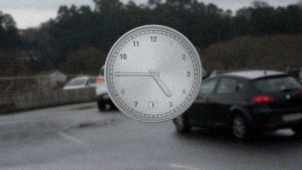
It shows {"hour": 4, "minute": 45}
